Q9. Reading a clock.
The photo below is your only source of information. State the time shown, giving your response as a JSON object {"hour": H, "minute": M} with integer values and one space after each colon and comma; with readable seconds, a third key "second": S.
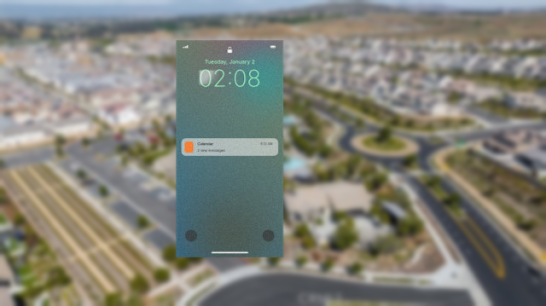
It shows {"hour": 2, "minute": 8}
